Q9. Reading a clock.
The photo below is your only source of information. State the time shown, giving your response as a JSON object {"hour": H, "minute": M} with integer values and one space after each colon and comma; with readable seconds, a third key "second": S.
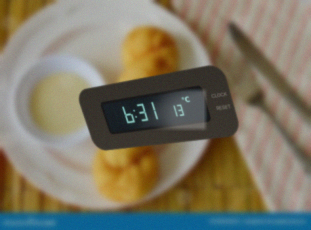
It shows {"hour": 6, "minute": 31}
